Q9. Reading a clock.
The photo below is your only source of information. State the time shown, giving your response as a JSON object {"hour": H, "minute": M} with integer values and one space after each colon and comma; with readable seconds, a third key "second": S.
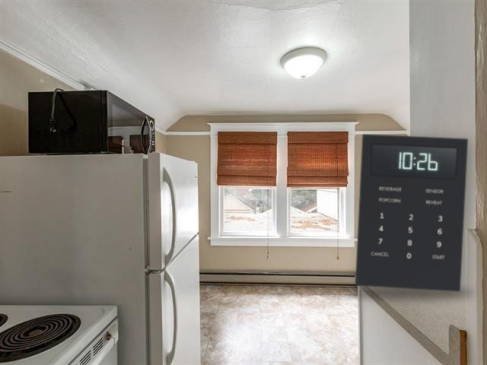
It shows {"hour": 10, "minute": 26}
